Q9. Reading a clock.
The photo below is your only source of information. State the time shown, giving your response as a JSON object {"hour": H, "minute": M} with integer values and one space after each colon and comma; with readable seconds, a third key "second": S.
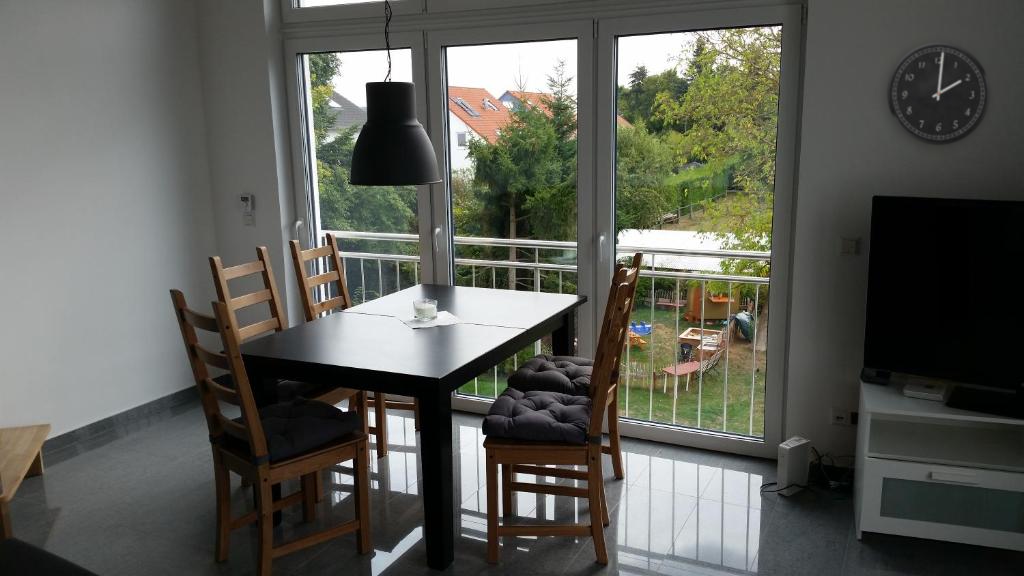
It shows {"hour": 2, "minute": 1}
